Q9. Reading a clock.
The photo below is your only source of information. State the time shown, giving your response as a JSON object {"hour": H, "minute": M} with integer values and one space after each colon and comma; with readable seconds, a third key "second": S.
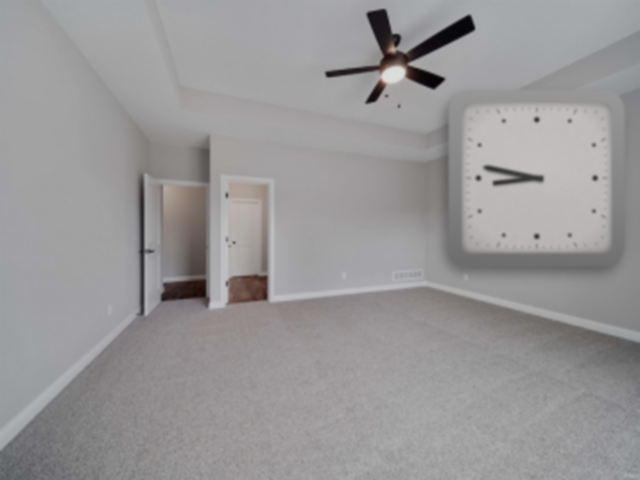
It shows {"hour": 8, "minute": 47}
